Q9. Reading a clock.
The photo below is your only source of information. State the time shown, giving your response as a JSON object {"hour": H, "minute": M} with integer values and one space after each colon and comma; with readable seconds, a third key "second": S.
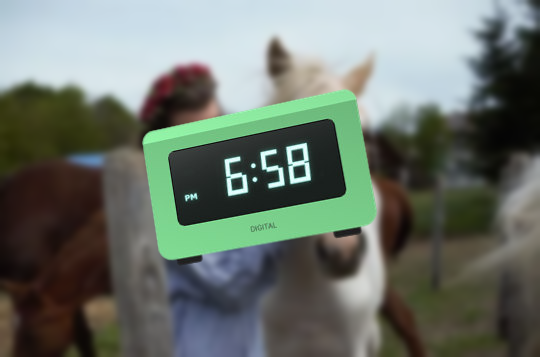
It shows {"hour": 6, "minute": 58}
